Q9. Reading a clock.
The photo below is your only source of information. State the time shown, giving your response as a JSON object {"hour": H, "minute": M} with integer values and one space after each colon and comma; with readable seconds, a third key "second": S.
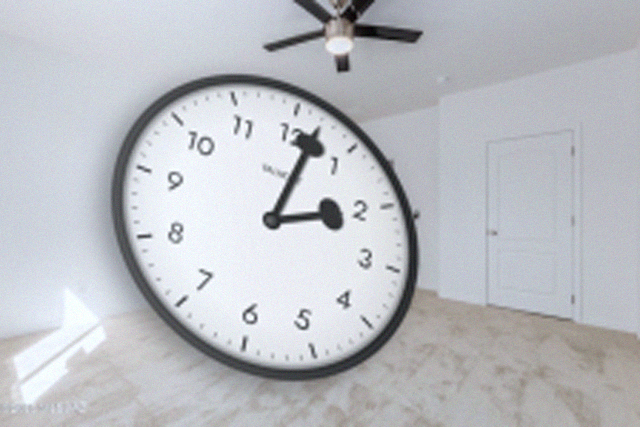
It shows {"hour": 2, "minute": 2}
